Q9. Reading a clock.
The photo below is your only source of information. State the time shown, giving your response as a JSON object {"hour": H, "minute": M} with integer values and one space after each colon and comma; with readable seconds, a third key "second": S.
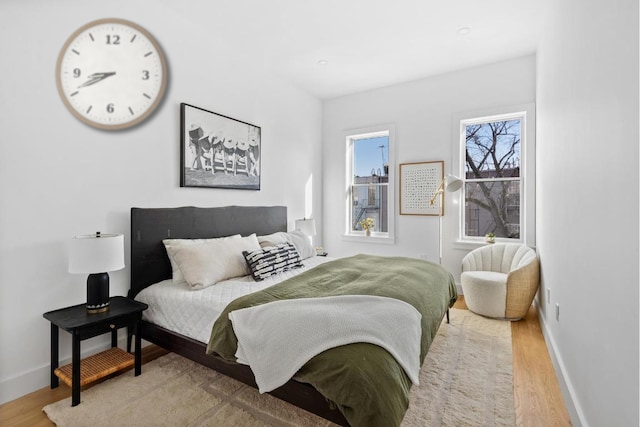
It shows {"hour": 8, "minute": 41}
